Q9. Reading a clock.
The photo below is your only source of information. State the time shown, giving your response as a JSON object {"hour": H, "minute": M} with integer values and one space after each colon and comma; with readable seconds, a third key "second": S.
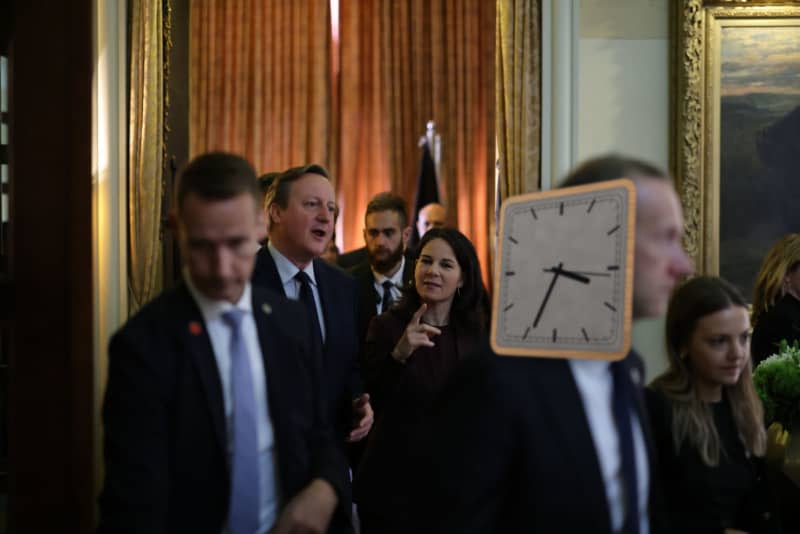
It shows {"hour": 3, "minute": 34, "second": 16}
